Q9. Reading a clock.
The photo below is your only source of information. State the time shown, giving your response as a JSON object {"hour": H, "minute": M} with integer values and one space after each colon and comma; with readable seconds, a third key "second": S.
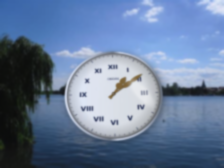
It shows {"hour": 1, "minute": 9}
